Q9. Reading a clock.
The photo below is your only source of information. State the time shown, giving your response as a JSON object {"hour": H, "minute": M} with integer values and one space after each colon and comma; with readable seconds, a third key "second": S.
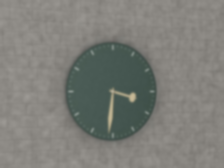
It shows {"hour": 3, "minute": 31}
